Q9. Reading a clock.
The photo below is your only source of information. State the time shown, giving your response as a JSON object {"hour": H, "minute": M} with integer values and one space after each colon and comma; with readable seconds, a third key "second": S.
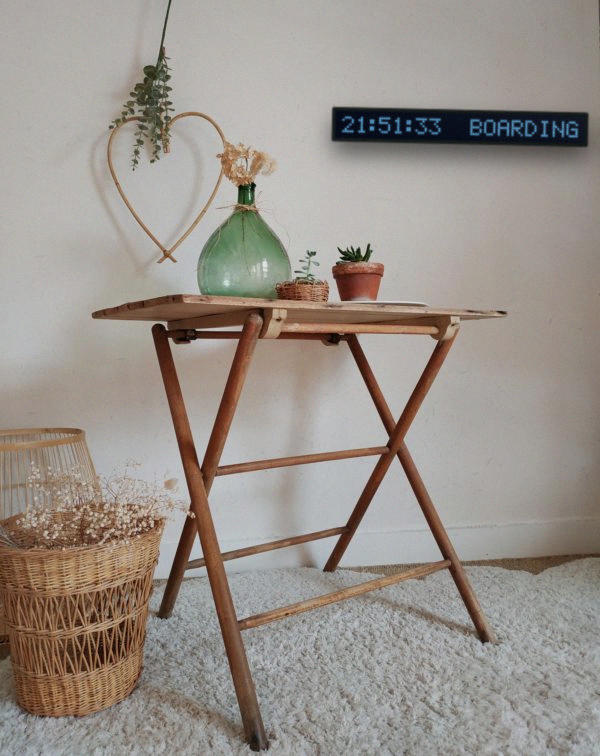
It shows {"hour": 21, "minute": 51, "second": 33}
